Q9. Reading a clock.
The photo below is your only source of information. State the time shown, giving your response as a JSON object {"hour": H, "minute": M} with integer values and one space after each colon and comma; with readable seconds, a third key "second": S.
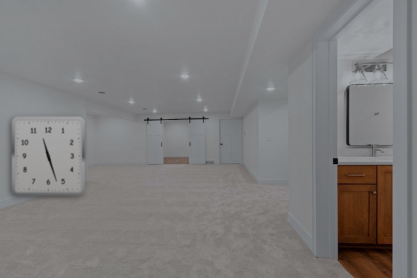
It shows {"hour": 11, "minute": 27}
